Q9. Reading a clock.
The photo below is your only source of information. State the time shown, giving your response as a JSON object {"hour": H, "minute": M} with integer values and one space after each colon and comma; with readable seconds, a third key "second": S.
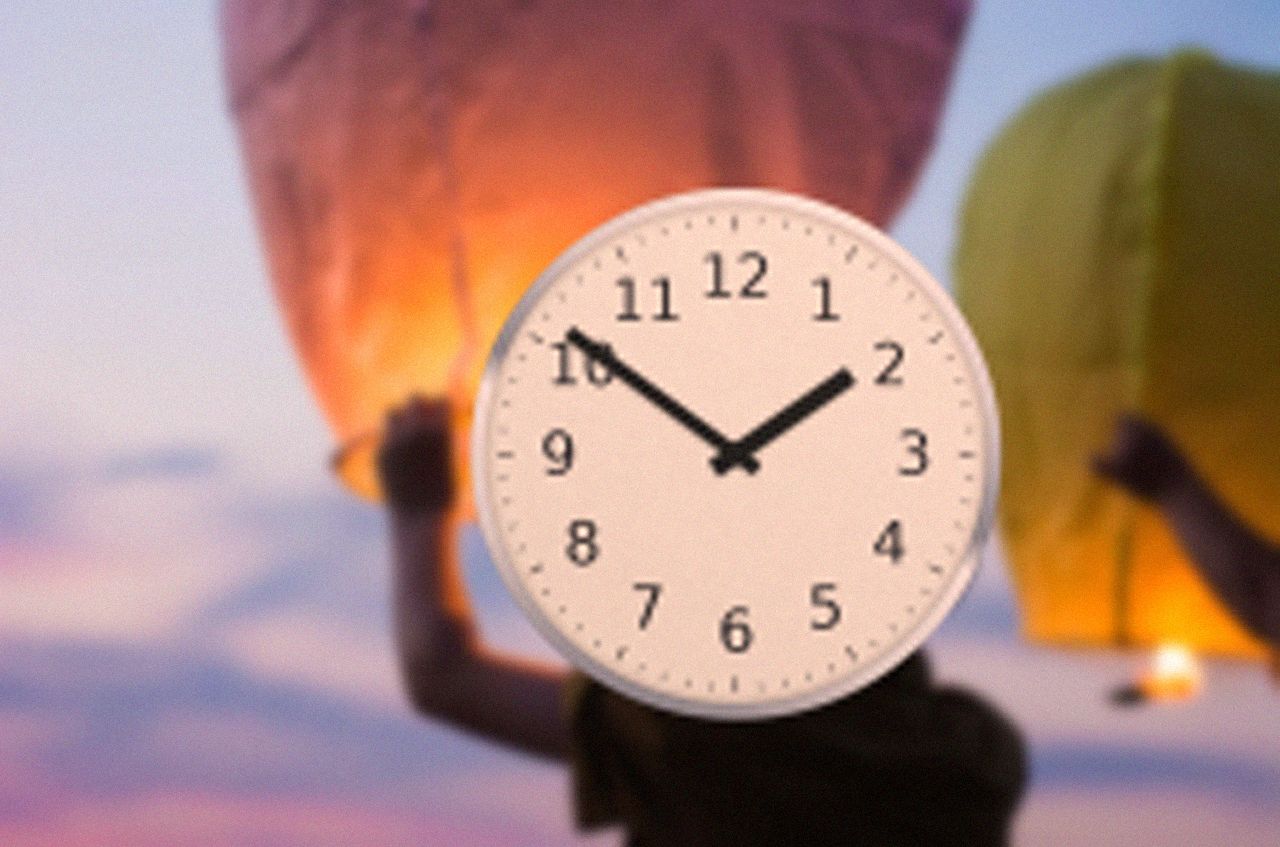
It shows {"hour": 1, "minute": 51}
